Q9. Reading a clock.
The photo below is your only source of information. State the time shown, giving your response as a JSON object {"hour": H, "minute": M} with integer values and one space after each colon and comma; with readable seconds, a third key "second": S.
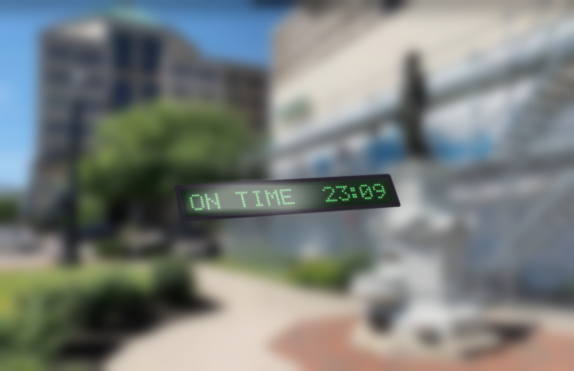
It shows {"hour": 23, "minute": 9}
